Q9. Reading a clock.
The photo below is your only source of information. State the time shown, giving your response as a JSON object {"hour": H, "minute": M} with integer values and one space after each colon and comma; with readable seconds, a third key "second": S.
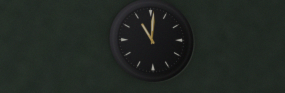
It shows {"hour": 11, "minute": 1}
